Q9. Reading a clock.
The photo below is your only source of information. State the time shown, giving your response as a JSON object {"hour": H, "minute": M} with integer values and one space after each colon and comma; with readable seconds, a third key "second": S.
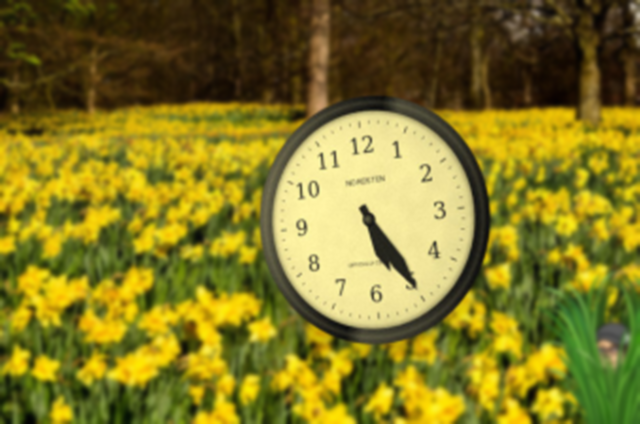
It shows {"hour": 5, "minute": 25}
